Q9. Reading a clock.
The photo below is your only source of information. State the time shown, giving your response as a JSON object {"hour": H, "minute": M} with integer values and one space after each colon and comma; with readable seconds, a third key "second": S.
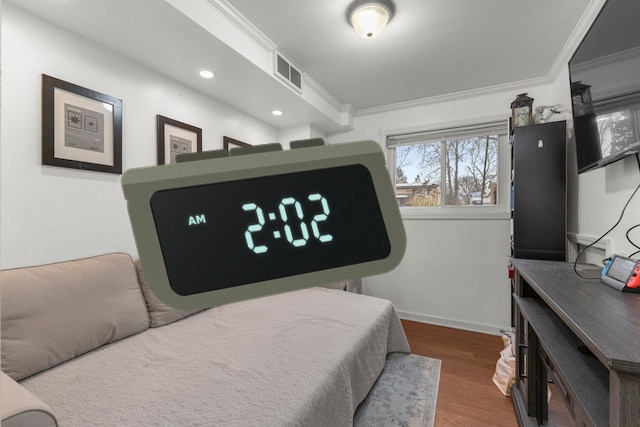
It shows {"hour": 2, "minute": 2}
